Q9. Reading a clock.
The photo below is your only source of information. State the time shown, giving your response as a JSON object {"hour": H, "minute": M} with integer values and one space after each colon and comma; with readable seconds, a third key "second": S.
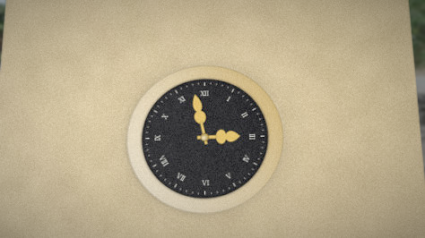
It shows {"hour": 2, "minute": 58}
